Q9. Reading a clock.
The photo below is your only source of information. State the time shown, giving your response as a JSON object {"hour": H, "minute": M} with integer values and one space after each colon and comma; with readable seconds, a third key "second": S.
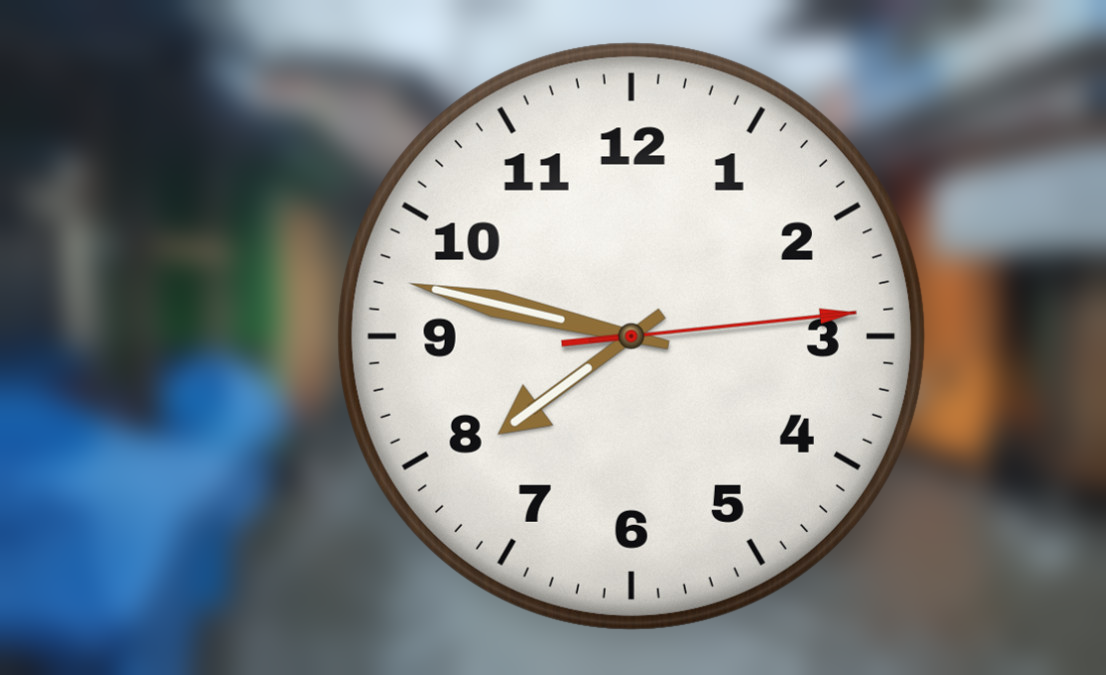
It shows {"hour": 7, "minute": 47, "second": 14}
